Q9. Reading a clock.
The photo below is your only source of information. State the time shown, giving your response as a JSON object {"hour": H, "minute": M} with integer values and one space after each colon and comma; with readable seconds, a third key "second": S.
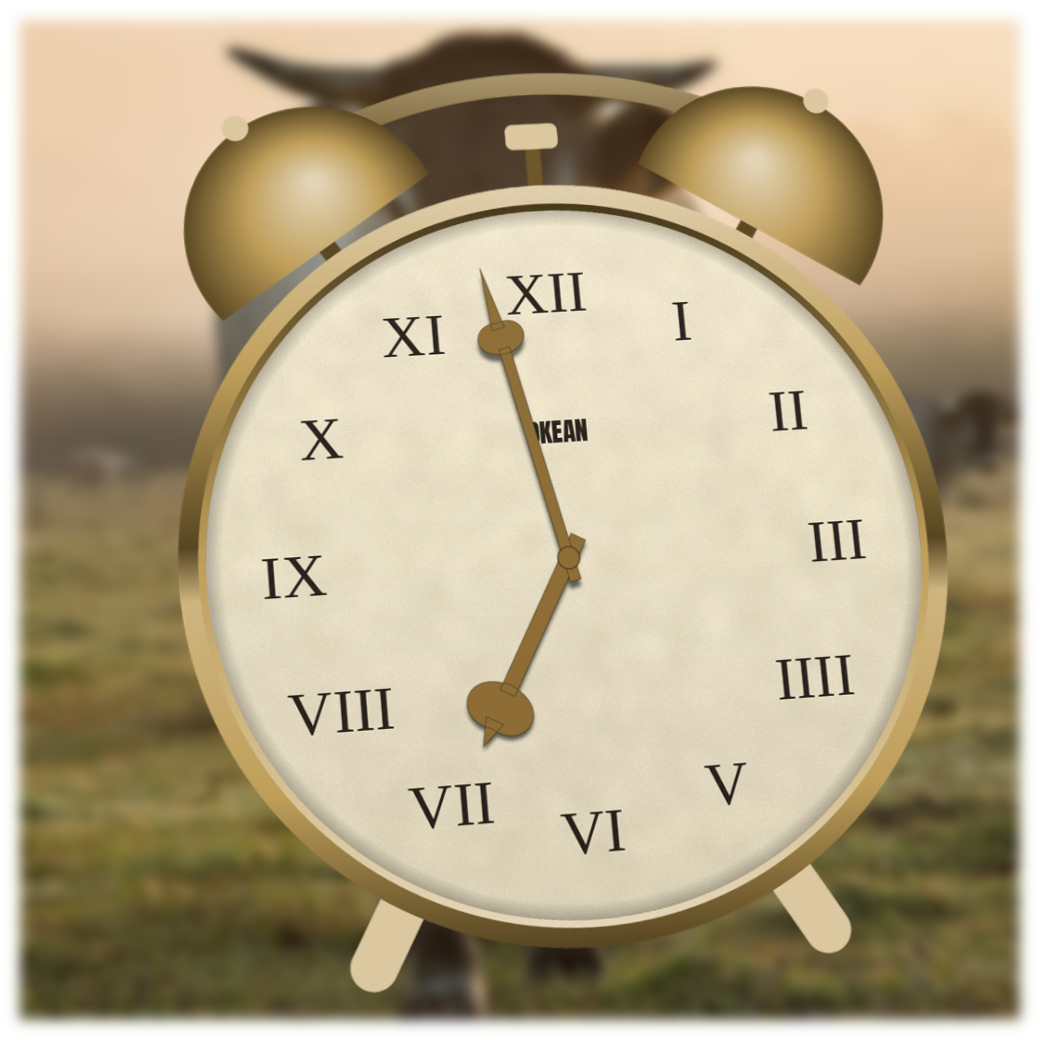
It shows {"hour": 6, "minute": 58}
